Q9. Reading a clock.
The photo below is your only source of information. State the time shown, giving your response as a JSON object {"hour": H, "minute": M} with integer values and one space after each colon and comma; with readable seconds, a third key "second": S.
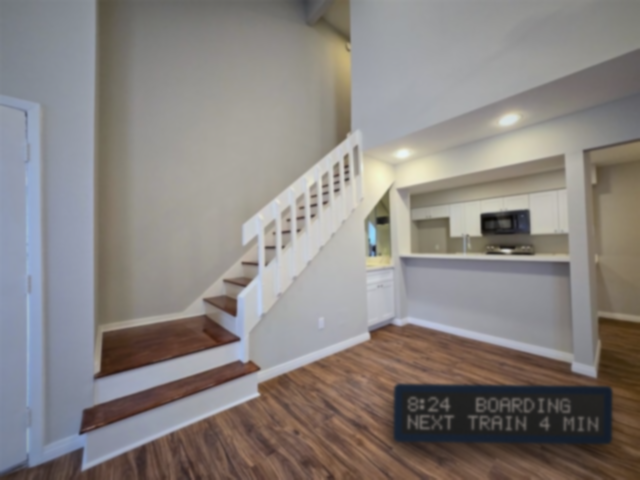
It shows {"hour": 8, "minute": 24}
